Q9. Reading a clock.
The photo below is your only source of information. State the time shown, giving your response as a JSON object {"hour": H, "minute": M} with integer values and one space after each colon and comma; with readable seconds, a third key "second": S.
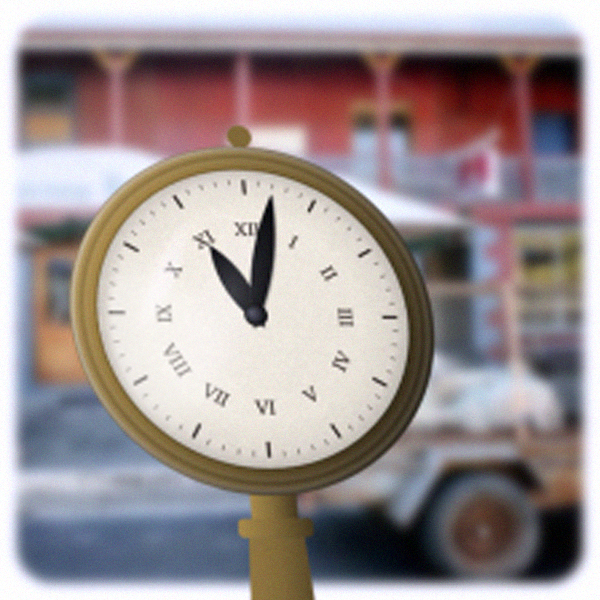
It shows {"hour": 11, "minute": 2}
